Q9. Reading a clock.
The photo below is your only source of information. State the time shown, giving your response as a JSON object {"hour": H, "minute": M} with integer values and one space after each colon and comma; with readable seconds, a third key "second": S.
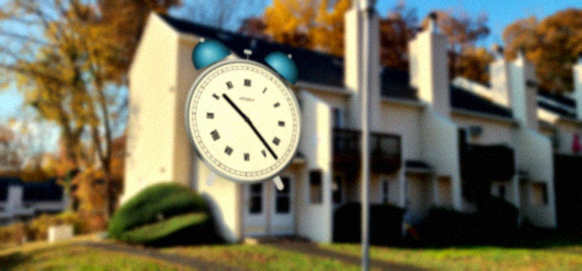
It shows {"hour": 10, "minute": 23}
